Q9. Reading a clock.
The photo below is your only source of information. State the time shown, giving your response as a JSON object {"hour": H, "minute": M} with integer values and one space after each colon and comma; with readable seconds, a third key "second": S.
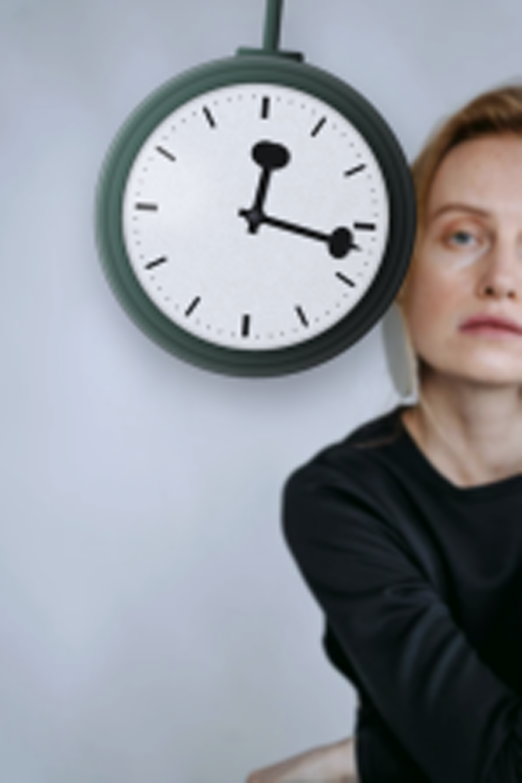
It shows {"hour": 12, "minute": 17}
